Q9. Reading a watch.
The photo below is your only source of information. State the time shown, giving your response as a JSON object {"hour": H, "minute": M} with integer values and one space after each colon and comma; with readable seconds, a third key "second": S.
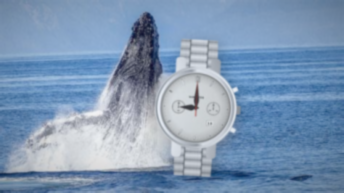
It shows {"hour": 9, "minute": 0}
